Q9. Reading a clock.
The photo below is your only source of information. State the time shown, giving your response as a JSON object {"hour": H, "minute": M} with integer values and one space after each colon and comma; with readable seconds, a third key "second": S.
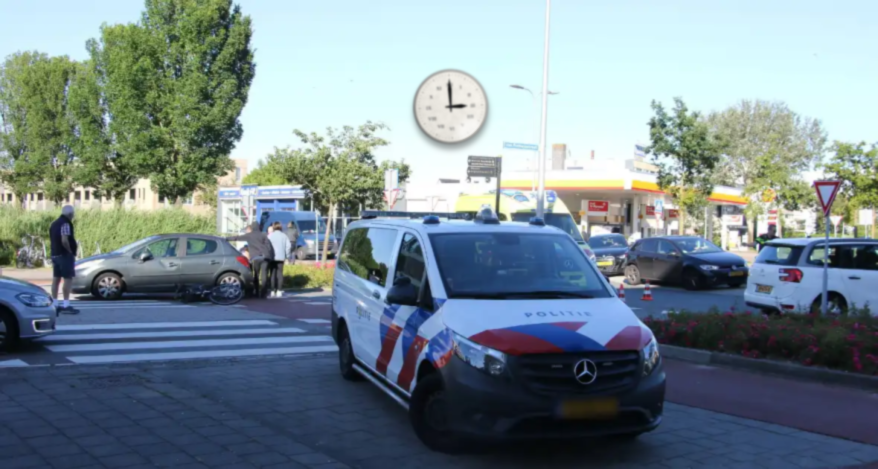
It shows {"hour": 3, "minute": 0}
